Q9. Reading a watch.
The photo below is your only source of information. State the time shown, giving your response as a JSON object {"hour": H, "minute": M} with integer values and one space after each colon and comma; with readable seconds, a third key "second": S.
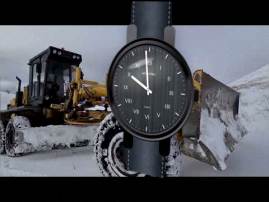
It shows {"hour": 9, "minute": 59}
